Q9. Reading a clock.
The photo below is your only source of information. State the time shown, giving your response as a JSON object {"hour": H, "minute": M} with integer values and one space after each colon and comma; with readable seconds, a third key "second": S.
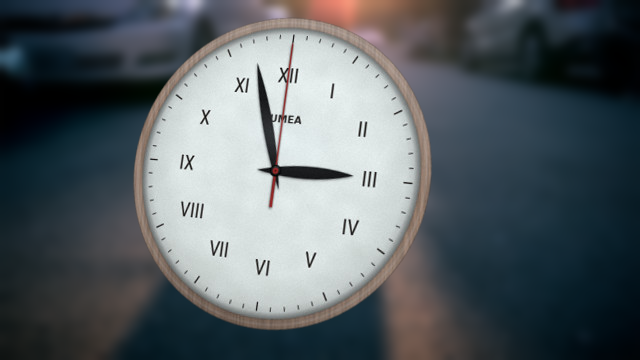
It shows {"hour": 2, "minute": 57, "second": 0}
